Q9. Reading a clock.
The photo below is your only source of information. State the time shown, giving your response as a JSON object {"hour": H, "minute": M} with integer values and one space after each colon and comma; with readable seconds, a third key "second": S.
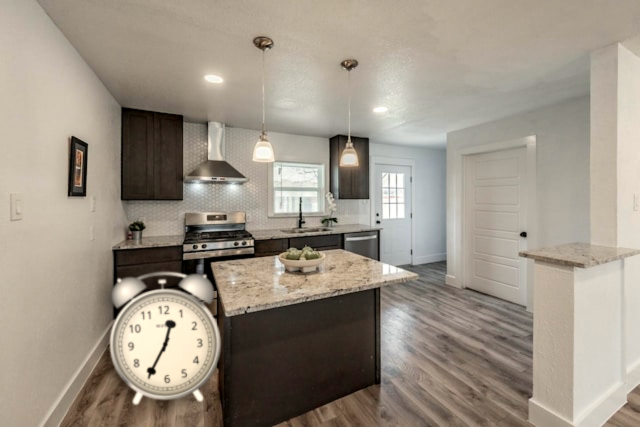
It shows {"hour": 12, "minute": 35}
